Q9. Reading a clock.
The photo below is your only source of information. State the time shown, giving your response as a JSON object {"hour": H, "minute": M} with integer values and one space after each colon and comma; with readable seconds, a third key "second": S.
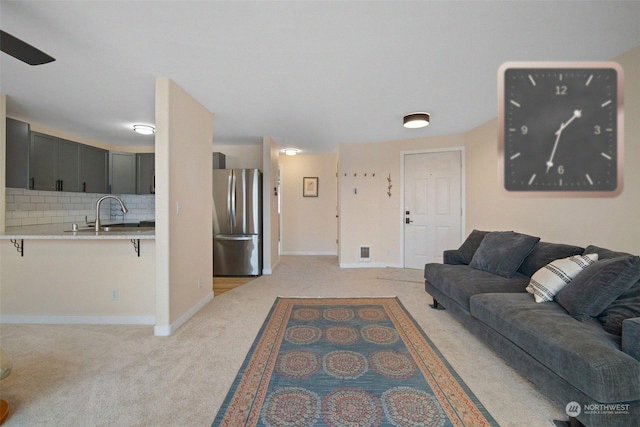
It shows {"hour": 1, "minute": 33}
